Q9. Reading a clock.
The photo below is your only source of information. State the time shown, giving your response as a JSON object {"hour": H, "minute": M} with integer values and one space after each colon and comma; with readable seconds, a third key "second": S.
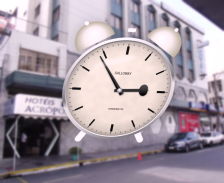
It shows {"hour": 2, "minute": 54}
